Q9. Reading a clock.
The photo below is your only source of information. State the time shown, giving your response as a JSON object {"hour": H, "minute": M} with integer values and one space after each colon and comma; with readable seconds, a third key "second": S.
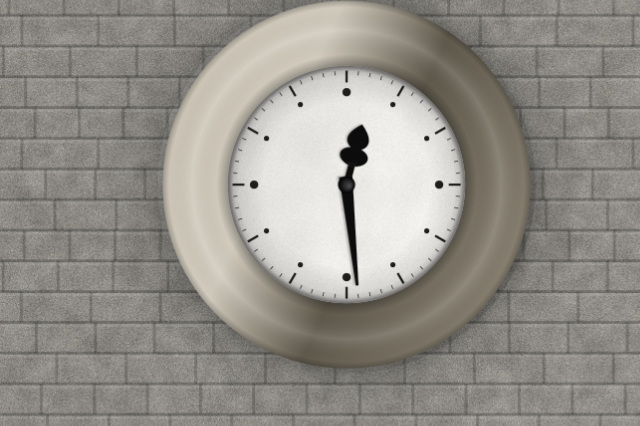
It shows {"hour": 12, "minute": 29}
